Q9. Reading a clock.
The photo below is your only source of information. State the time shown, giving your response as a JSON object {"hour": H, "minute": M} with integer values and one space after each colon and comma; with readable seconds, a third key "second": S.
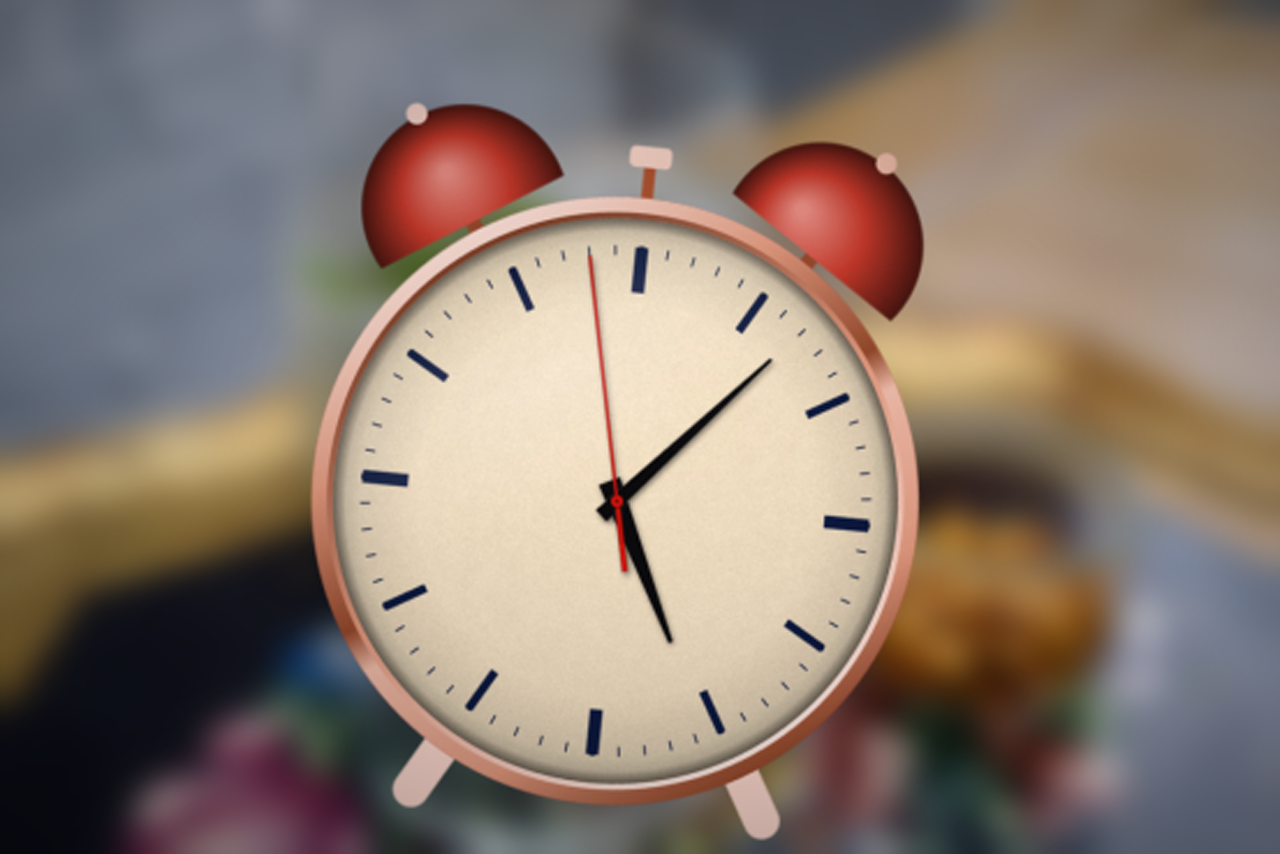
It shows {"hour": 5, "minute": 6, "second": 58}
